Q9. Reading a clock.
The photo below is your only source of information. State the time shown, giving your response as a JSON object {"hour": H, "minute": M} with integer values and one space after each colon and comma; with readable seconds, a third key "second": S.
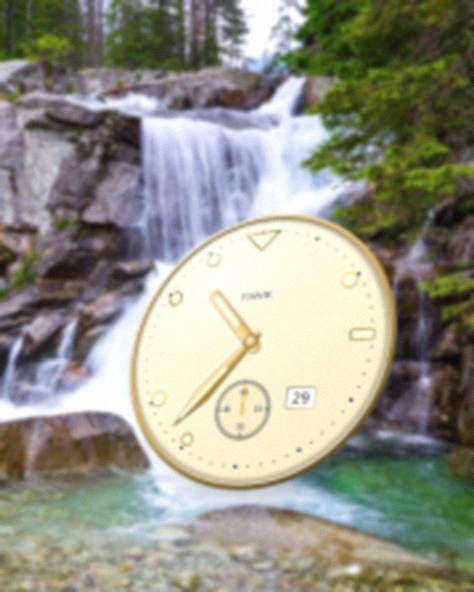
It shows {"hour": 10, "minute": 37}
